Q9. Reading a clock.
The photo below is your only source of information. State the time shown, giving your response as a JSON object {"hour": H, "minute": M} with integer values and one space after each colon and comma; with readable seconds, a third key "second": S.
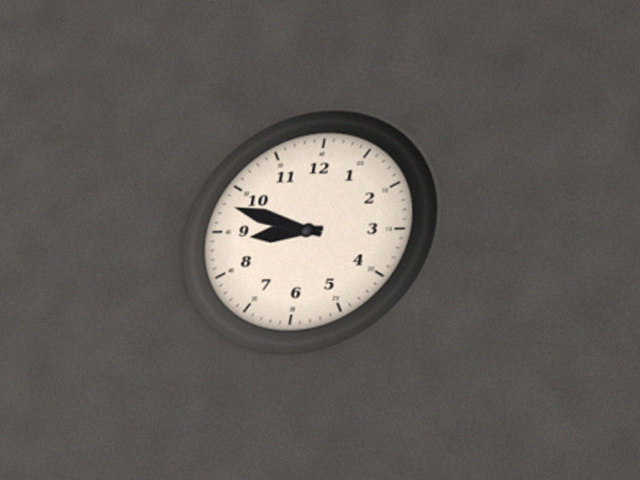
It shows {"hour": 8, "minute": 48}
